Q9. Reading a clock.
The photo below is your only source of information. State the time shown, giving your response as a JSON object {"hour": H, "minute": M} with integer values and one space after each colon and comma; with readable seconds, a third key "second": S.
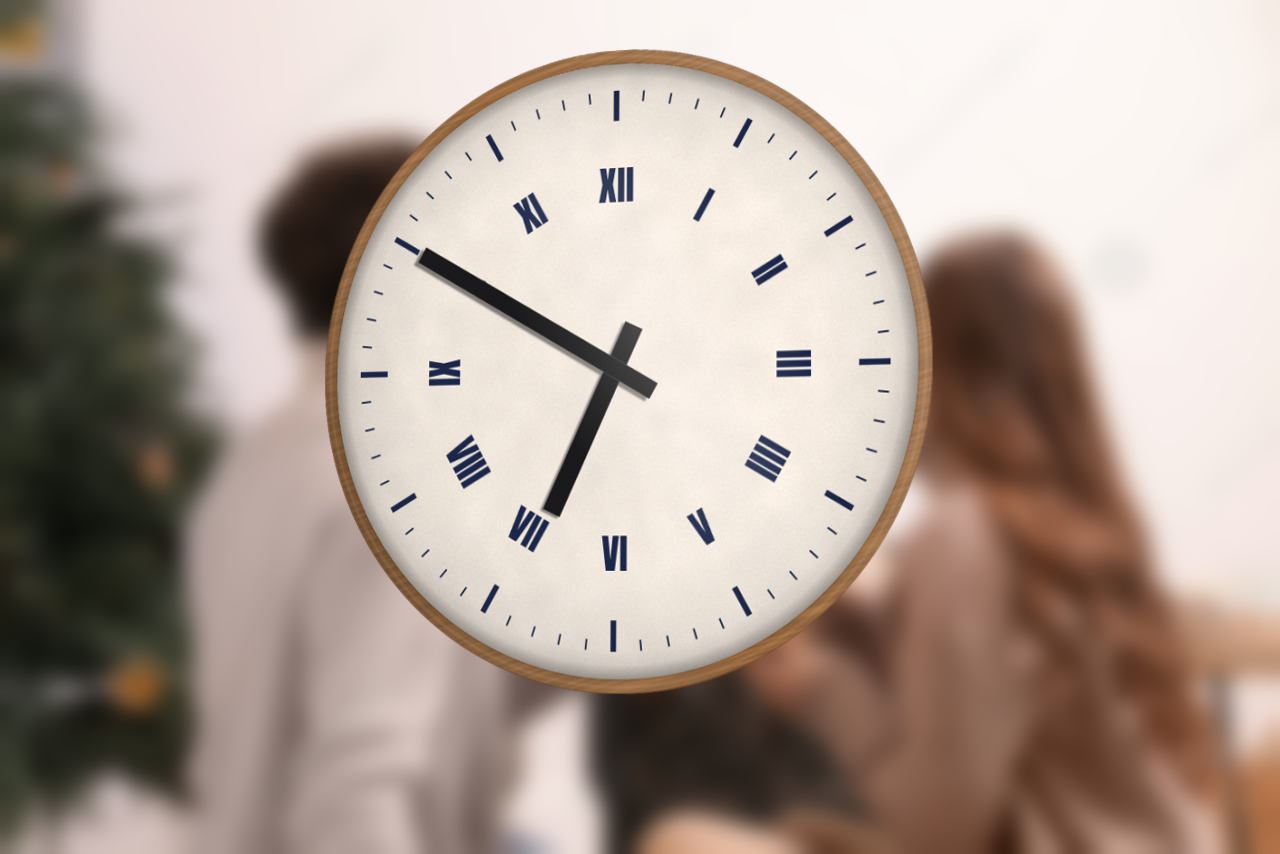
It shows {"hour": 6, "minute": 50}
